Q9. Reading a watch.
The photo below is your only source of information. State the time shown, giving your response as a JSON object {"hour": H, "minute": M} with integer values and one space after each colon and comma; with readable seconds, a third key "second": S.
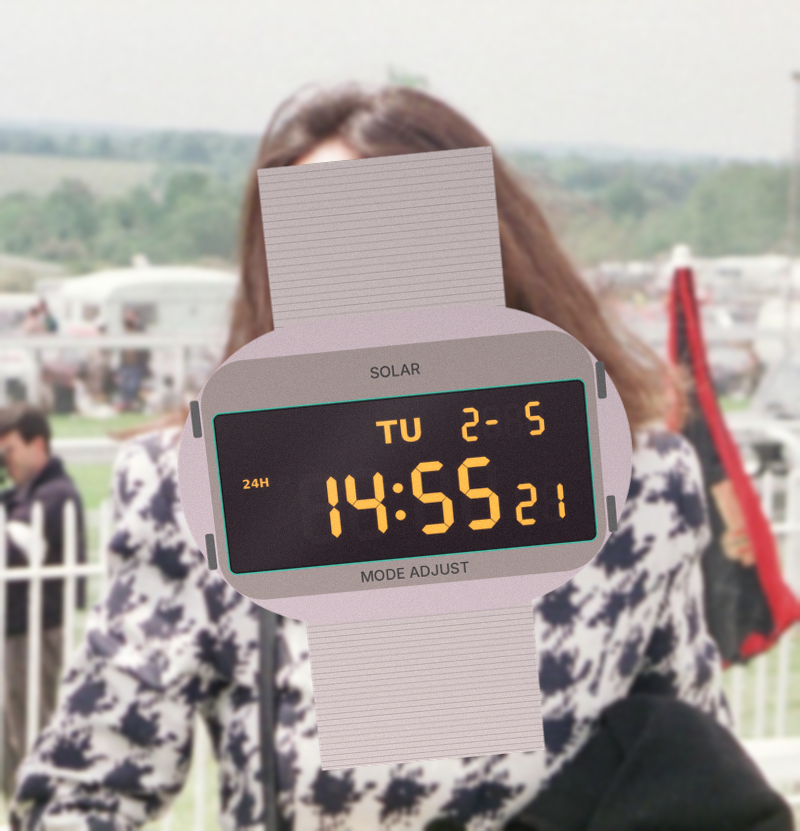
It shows {"hour": 14, "minute": 55, "second": 21}
